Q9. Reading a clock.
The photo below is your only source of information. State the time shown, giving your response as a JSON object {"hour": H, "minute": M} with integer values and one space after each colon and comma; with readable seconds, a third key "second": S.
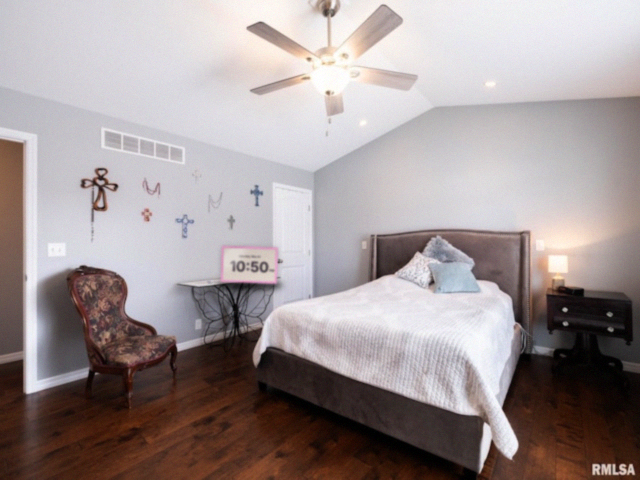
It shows {"hour": 10, "minute": 50}
